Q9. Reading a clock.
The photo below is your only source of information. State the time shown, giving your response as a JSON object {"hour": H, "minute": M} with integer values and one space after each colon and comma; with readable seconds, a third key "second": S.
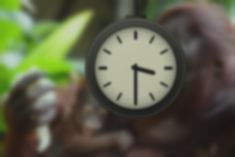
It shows {"hour": 3, "minute": 30}
